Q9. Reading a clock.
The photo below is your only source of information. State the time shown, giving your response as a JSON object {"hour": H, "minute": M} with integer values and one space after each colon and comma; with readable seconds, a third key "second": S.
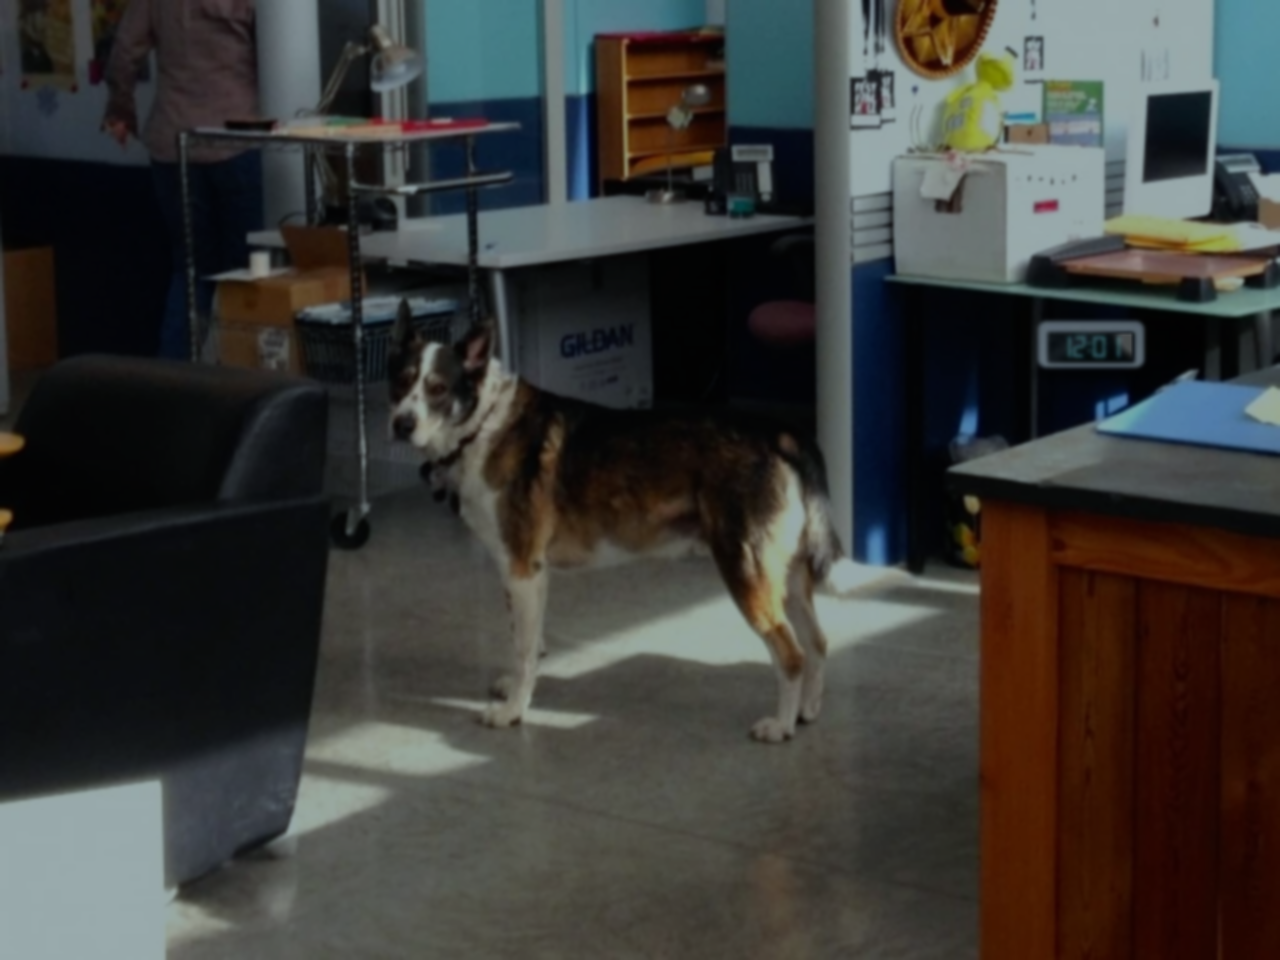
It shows {"hour": 12, "minute": 1}
